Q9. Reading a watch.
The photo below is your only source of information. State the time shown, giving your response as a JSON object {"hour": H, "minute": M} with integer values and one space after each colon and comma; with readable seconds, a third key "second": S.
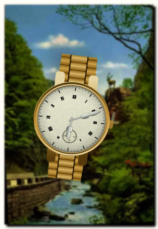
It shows {"hour": 6, "minute": 11}
